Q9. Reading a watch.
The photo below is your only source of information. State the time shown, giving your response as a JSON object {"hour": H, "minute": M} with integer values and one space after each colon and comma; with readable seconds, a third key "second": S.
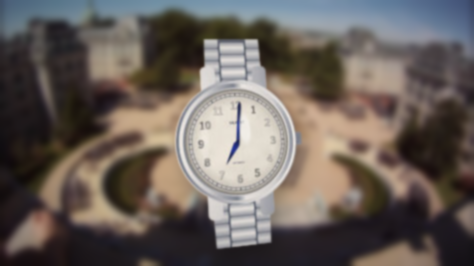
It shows {"hour": 7, "minute": 1}
